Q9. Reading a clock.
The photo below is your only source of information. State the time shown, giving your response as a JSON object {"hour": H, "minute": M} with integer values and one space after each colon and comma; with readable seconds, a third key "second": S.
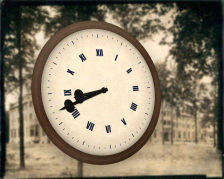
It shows {"hour": 8, "minute": 42}
